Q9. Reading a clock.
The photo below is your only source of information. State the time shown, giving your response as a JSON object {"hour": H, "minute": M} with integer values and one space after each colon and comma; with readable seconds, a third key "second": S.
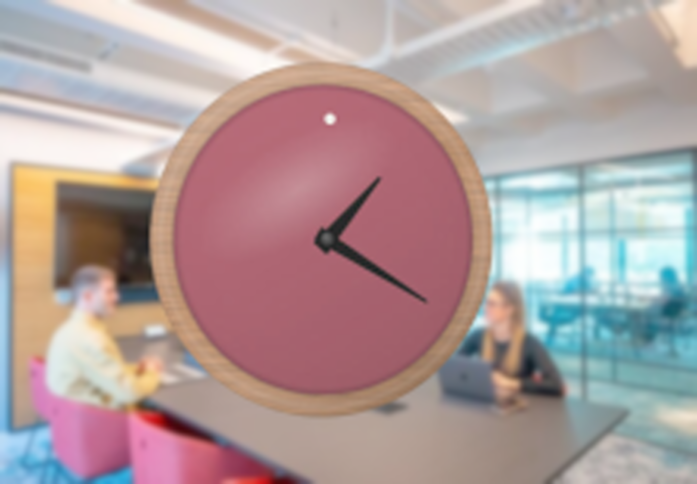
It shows {"hour": 1, "minute": 20}
